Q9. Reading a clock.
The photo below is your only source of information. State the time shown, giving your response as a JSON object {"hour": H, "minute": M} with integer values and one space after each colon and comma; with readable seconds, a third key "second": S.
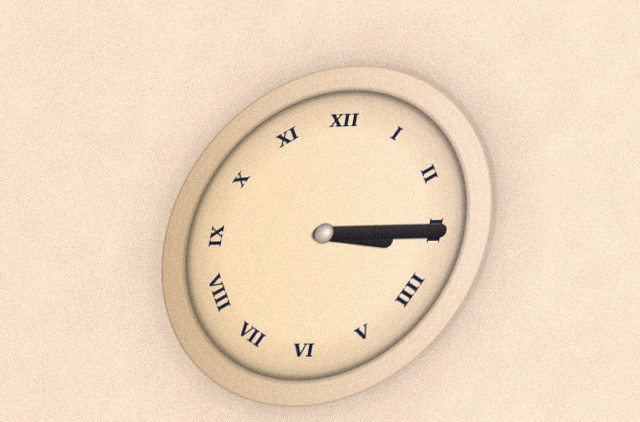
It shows {"hour": 3, "minute": 15}
